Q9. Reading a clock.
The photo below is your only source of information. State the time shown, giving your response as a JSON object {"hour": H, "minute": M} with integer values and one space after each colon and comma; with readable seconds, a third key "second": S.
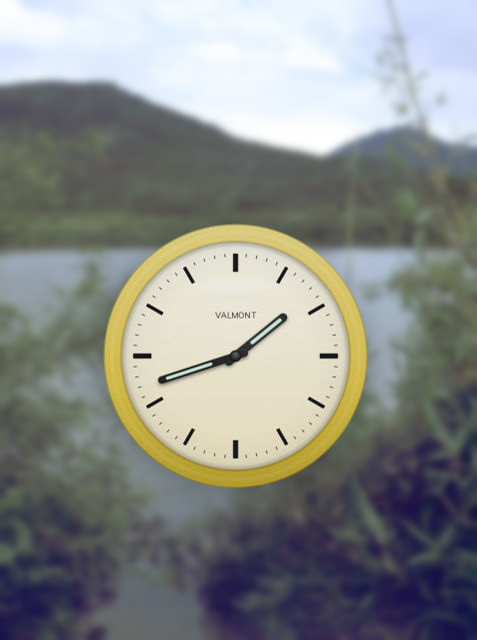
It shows {"hour": 1, "minute": 42}
